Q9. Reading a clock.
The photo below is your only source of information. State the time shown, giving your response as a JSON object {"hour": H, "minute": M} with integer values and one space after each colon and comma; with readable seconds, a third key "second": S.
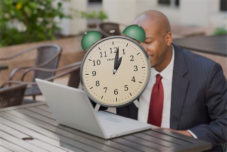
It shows {"hour": 1, "minute": 2}
